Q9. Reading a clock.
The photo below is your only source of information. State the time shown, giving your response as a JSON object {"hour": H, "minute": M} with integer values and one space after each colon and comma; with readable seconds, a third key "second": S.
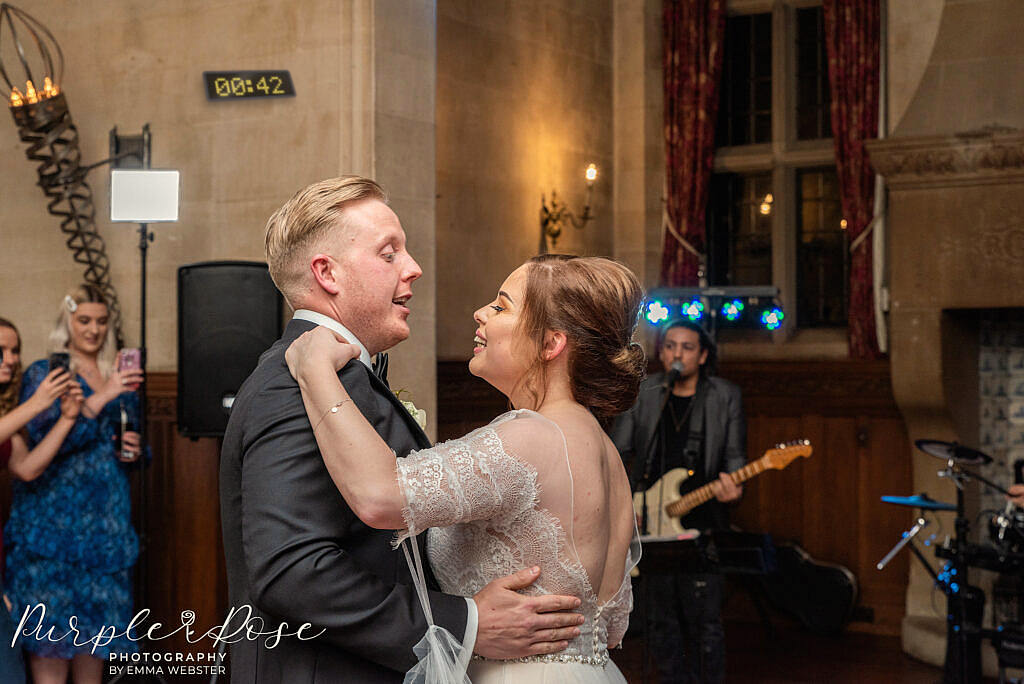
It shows {"hour": 0, "minute": 42}
